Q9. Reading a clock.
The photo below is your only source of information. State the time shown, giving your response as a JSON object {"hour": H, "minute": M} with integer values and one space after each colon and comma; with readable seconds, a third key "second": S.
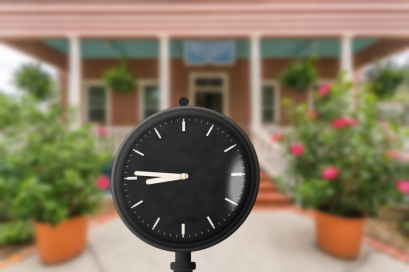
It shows {"hour": 8, "minute": 46}
